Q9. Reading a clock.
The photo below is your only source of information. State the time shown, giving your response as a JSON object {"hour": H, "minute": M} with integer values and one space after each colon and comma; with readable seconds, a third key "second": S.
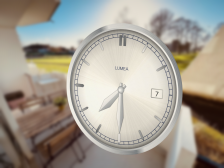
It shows {"hour": 7, "minute": 30}
